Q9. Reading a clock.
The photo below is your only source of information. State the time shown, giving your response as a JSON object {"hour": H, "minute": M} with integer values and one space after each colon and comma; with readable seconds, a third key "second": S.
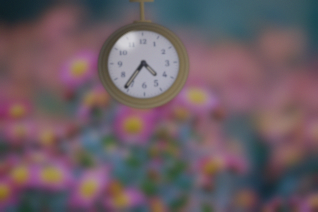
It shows {"hour": 4, "minute": 36}
